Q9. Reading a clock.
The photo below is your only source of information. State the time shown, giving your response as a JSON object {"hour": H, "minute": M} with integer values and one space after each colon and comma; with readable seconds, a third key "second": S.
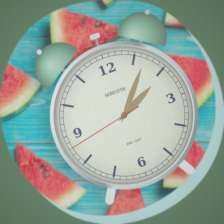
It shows {"hour": 2, "minute": 6, "second": 43}
